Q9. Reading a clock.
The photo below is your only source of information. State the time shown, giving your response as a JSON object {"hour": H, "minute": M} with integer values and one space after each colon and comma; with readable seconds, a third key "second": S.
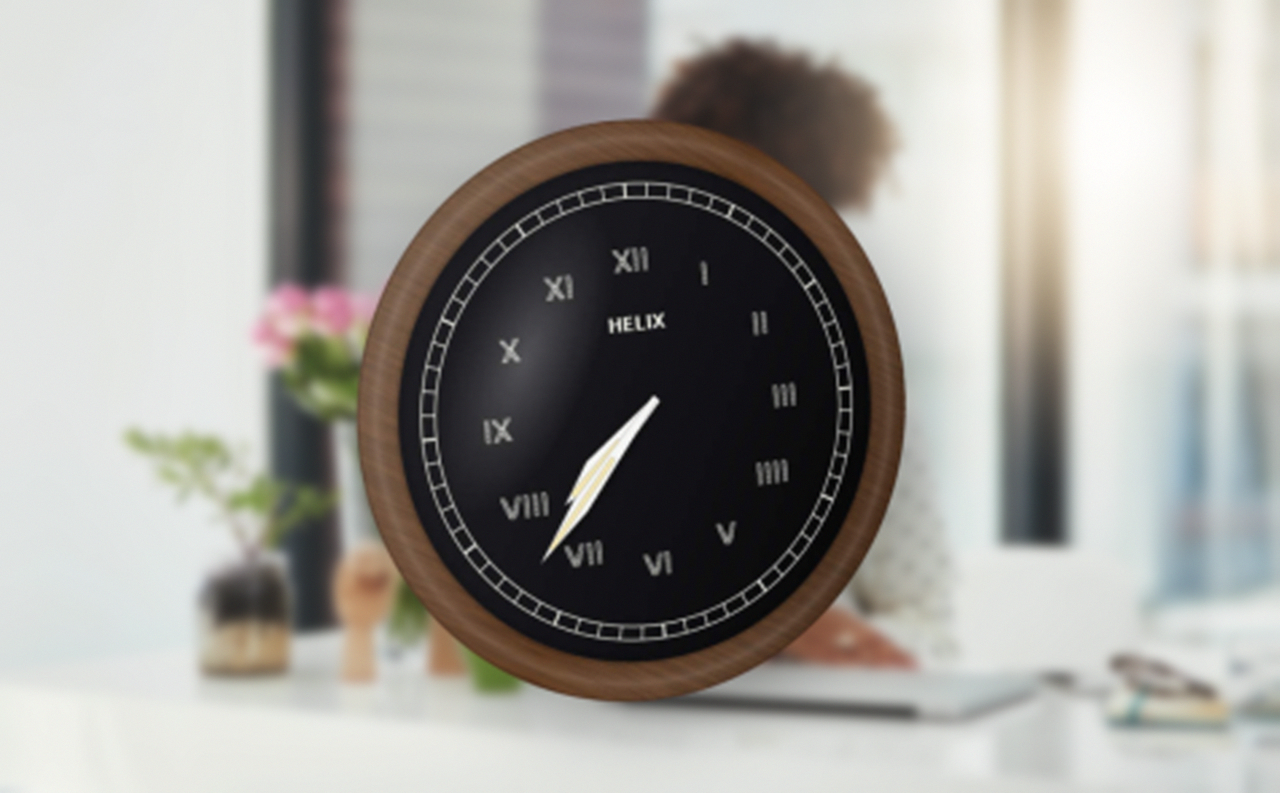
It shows {"hour": 7, "minute": 37}
